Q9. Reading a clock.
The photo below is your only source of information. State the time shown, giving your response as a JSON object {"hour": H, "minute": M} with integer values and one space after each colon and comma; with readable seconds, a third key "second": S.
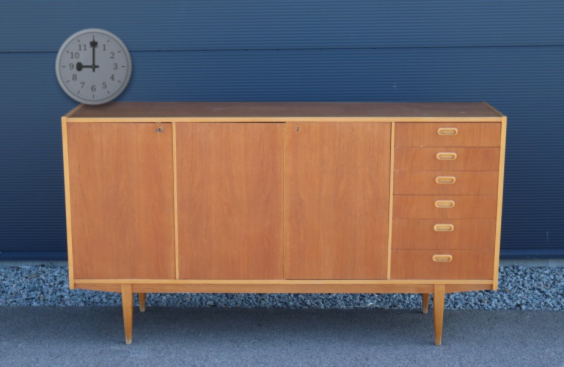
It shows {"hour": 9, "minute": 0}
